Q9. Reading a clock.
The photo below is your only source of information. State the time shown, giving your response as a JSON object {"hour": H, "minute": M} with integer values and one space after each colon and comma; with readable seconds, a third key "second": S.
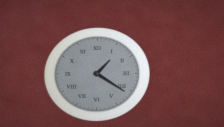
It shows {"hour": 1, "minute": 21}
